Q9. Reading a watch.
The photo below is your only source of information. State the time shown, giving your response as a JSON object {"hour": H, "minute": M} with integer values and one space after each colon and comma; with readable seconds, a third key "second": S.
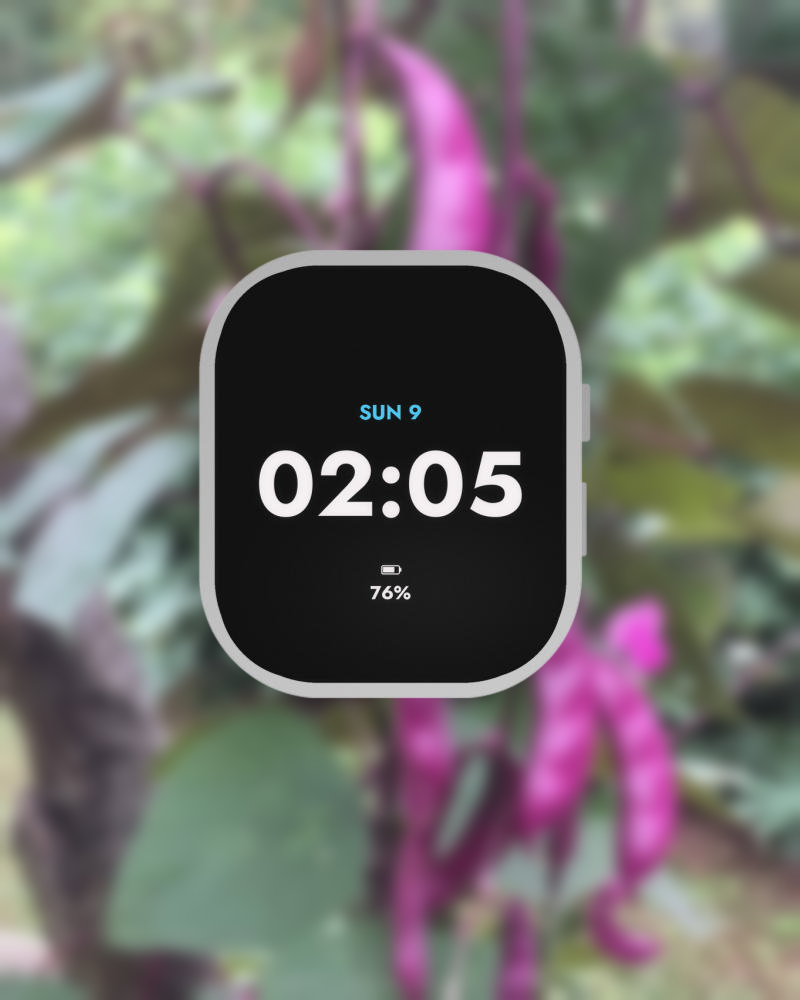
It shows {"hour": 2, "minute": 5}
